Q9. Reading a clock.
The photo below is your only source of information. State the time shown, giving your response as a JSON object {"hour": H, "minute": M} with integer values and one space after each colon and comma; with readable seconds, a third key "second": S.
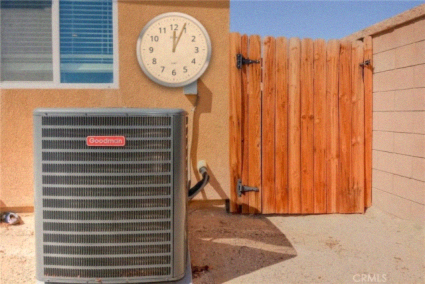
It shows {"hour": 12, "minute": 4}
